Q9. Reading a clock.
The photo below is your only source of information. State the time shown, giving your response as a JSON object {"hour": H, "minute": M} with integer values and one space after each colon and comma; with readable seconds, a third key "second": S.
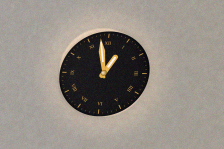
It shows {"hour": 12, "minute": 58}
